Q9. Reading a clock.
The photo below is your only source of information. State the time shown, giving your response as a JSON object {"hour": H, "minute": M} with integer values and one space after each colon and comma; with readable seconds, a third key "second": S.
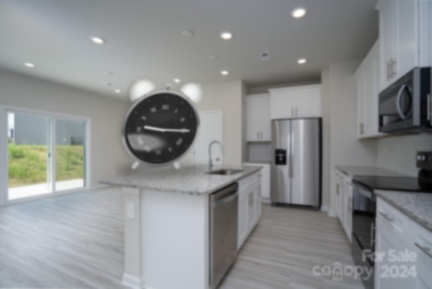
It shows {"hour": 9, "minute": 15}
